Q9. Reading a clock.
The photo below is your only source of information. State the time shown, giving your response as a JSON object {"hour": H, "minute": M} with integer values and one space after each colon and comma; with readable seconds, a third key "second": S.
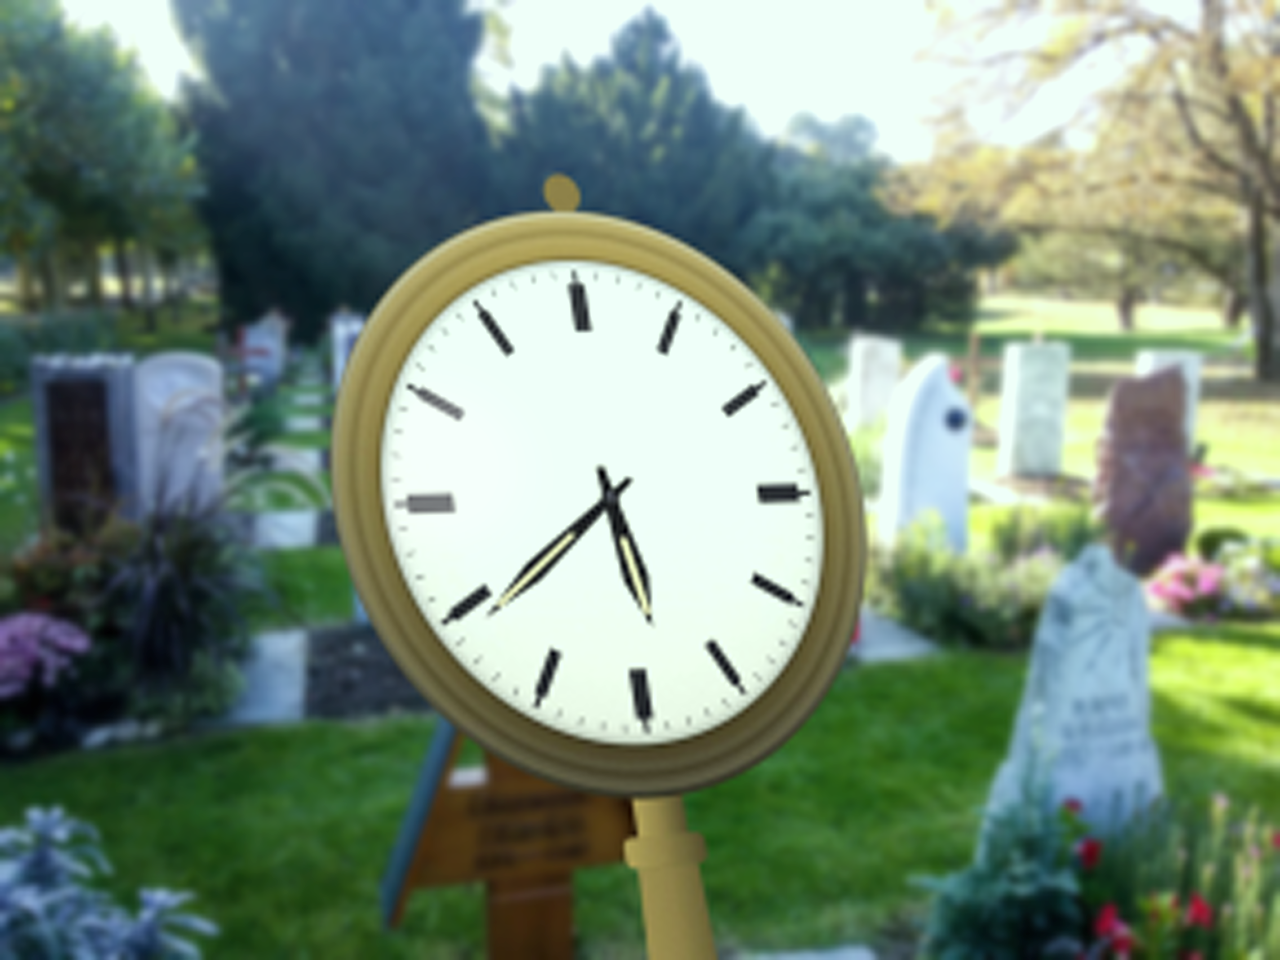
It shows {"hour": 5, "minute": 39}
